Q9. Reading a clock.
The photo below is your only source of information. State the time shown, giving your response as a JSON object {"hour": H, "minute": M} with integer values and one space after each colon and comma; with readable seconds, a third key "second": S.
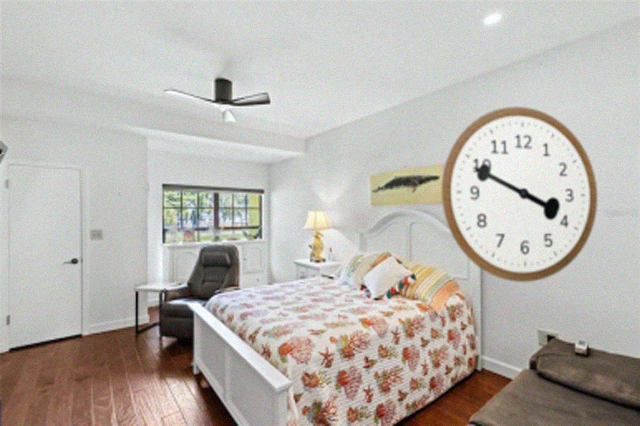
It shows {"hour": 3, "minute": 49}
